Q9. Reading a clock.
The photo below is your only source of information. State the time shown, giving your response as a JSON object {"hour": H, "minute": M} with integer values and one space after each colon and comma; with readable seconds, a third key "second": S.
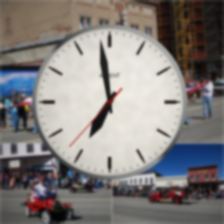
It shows {"hour": 6, "minute": 58, "second": 37}
